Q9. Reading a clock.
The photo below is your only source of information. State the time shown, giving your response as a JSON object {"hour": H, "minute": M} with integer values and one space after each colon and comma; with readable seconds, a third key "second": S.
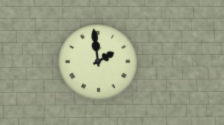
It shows {"hour": 1, "minute": 59}
